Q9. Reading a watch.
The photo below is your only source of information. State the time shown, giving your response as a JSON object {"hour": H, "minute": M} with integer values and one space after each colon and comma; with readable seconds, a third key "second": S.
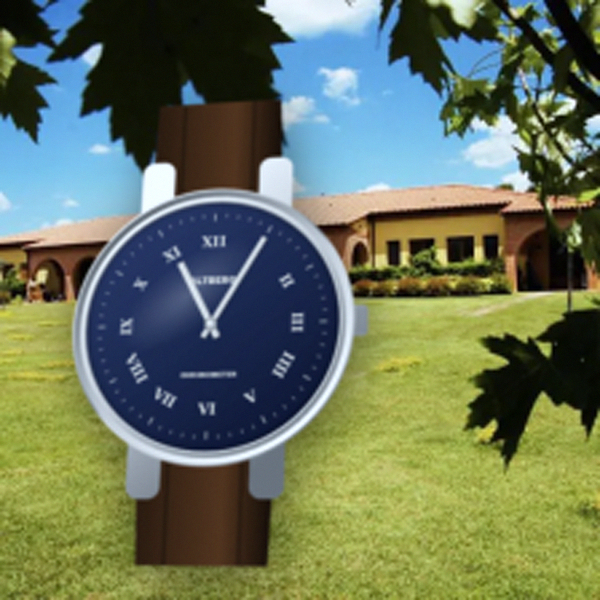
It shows {"hour": 11, "minute": 5}
